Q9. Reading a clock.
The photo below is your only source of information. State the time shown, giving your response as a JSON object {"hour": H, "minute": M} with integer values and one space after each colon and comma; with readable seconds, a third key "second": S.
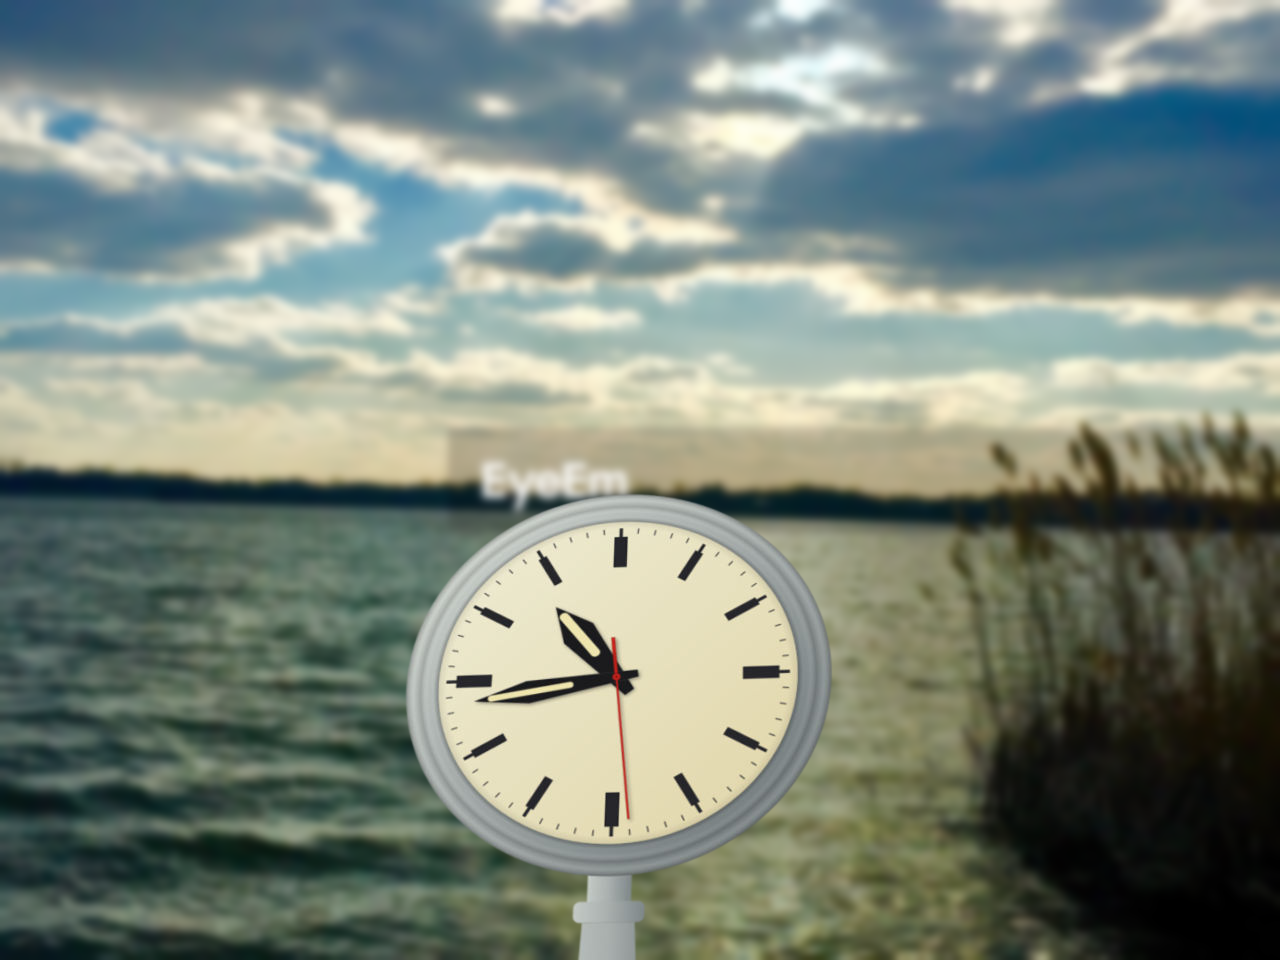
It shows {"hour": 10, "minute": 43, "second": 29}
